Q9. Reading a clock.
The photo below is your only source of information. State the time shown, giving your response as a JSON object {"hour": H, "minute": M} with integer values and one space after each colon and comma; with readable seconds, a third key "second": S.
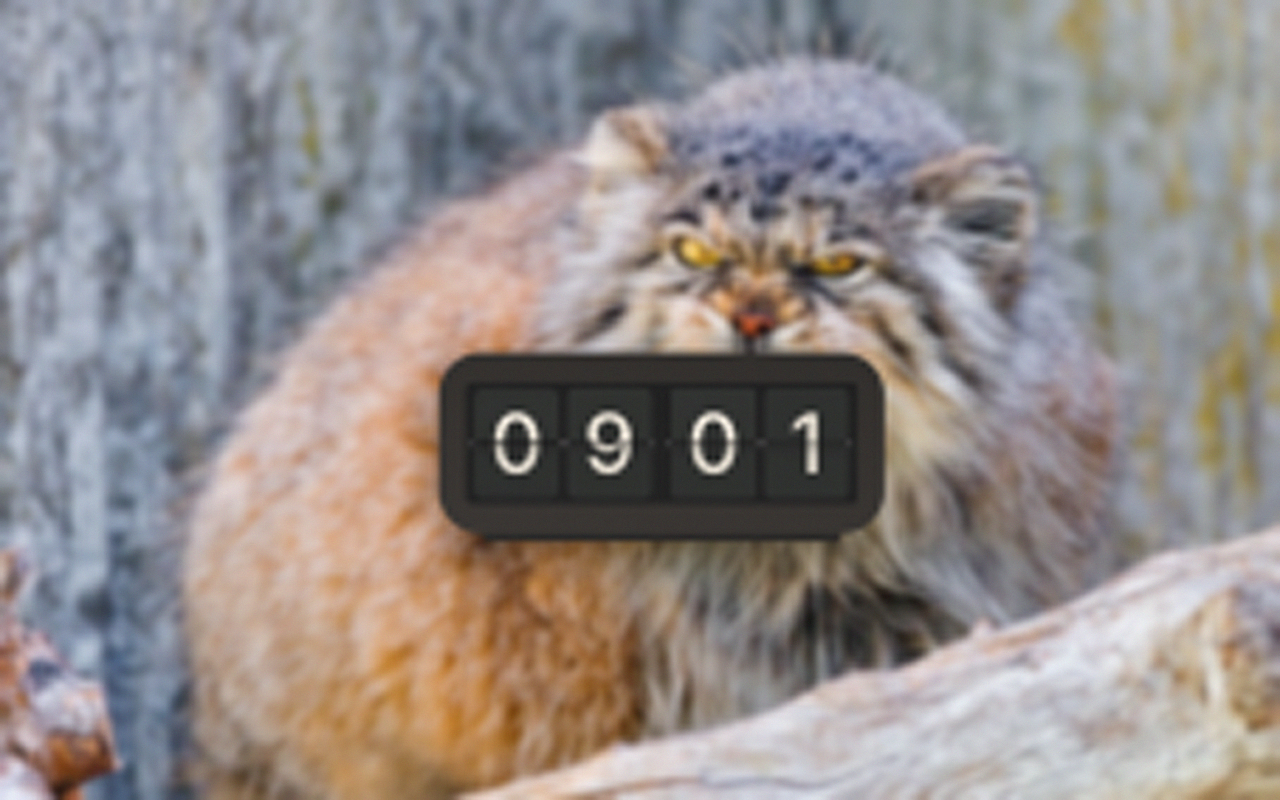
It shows {"hour": 9, "minute": 1}
